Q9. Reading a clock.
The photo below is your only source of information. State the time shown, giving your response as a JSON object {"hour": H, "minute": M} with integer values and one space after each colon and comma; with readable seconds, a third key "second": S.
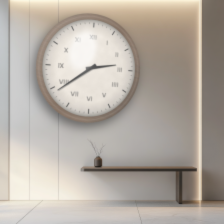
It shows {"hour": 2, "minute": 39}
